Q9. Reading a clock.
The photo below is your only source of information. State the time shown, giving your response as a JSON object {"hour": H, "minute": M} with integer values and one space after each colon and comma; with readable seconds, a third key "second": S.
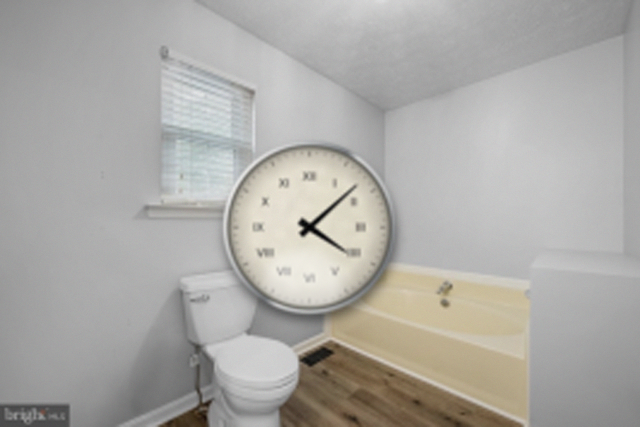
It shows {"hour": 4, "minute": 8}
